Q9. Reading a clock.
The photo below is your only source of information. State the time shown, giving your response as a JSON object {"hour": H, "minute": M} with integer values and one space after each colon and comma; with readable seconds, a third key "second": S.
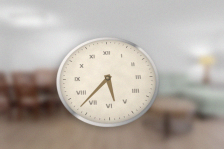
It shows {"hour": 5, "minute": 37}
